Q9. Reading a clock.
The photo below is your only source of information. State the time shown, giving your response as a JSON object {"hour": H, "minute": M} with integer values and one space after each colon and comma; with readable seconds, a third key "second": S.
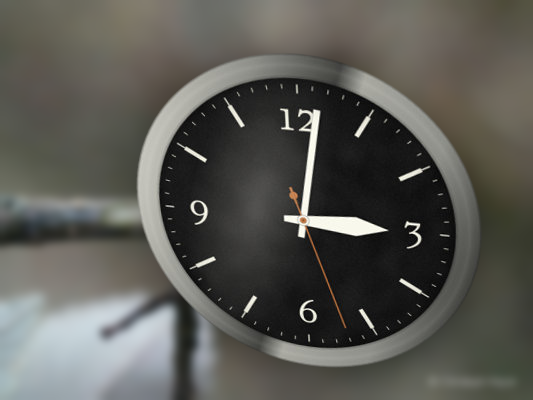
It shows {"hour": 3, "minute": 1, "second": 27}
